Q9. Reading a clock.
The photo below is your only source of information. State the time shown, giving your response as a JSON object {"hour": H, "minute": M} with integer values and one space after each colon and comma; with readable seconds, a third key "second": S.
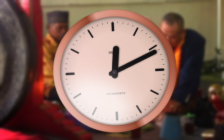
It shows {"hour": 12, "minute": 11}
